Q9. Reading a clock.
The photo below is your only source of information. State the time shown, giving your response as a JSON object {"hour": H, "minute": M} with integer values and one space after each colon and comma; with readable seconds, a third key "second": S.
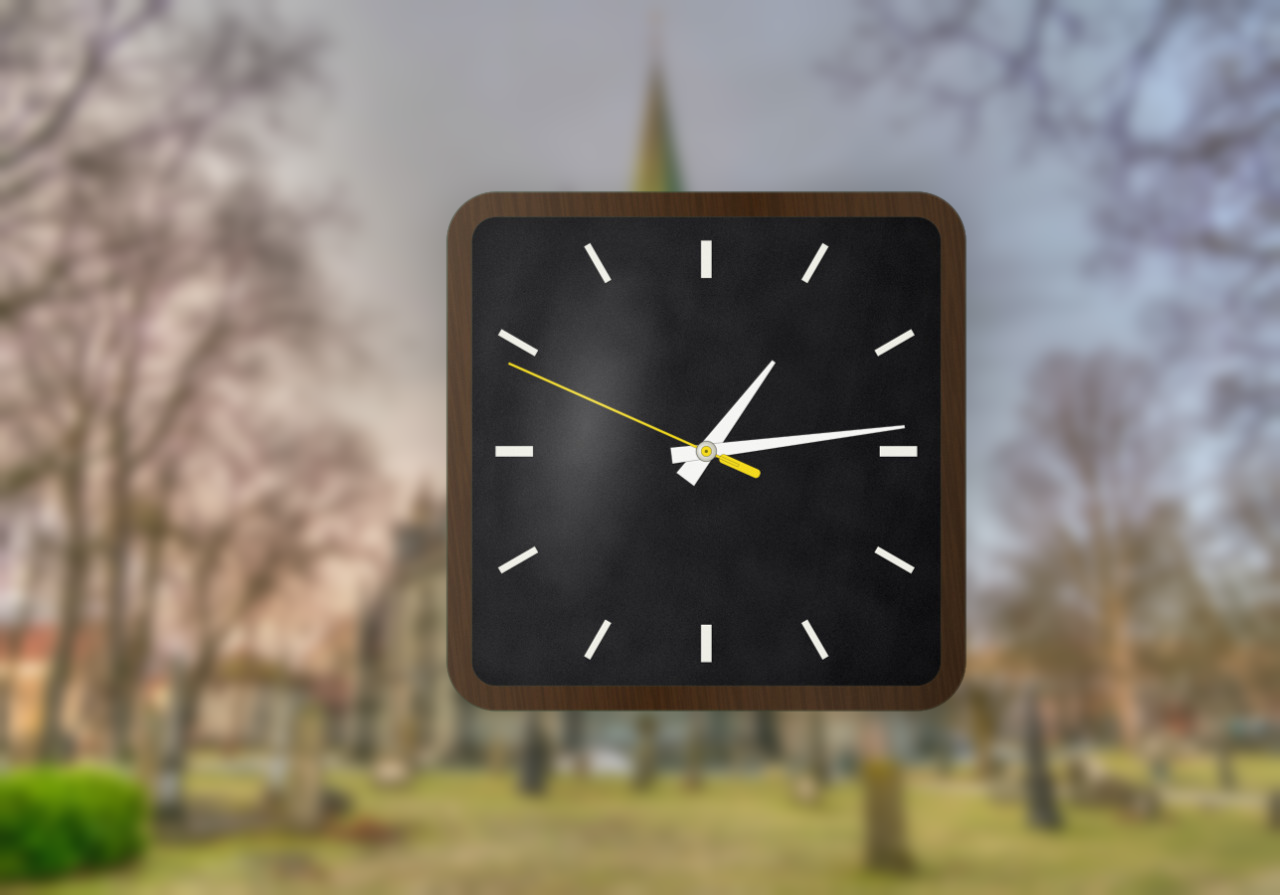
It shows {"hour": 1, "minute": 13, "second": 49}
